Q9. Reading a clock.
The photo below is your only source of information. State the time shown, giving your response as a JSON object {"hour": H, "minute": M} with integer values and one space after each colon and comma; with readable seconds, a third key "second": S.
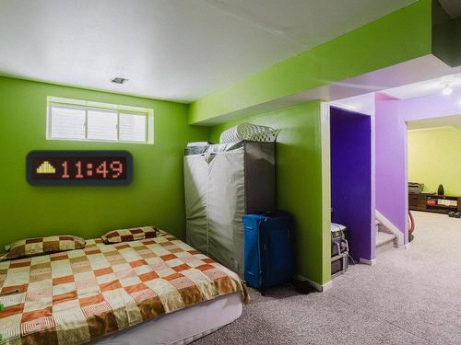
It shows {"hour": 11, "minute": 49}
